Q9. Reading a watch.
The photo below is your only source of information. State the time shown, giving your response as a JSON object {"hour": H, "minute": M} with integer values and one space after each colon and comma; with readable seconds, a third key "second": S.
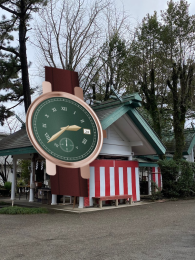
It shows {"hour": 2, "minute": 38}
